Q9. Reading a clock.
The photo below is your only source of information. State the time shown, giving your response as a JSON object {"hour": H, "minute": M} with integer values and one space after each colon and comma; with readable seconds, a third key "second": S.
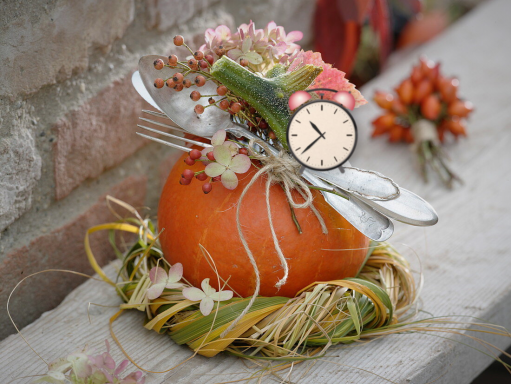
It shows {"hour": 10, "minute": 38}
